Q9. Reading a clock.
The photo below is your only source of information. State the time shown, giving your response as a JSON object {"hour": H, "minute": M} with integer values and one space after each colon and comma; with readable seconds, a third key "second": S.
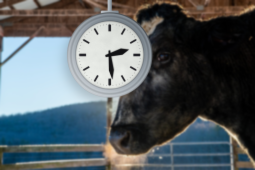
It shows {"hour": 2, "minute": 29}
